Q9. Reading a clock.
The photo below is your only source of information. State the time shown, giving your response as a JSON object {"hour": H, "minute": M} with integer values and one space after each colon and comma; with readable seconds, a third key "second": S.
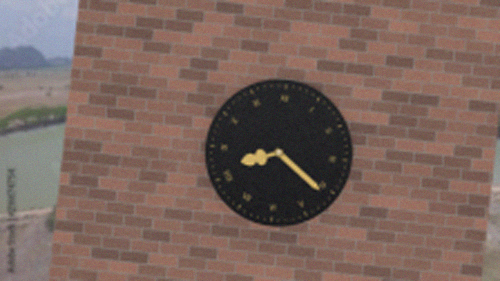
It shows {"hour": 8, "minute": 21}
